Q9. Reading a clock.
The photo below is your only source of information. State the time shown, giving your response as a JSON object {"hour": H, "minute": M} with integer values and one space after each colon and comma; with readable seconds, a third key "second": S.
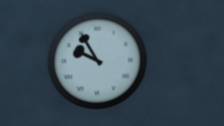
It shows {"hour": 9, "minute": 55}
